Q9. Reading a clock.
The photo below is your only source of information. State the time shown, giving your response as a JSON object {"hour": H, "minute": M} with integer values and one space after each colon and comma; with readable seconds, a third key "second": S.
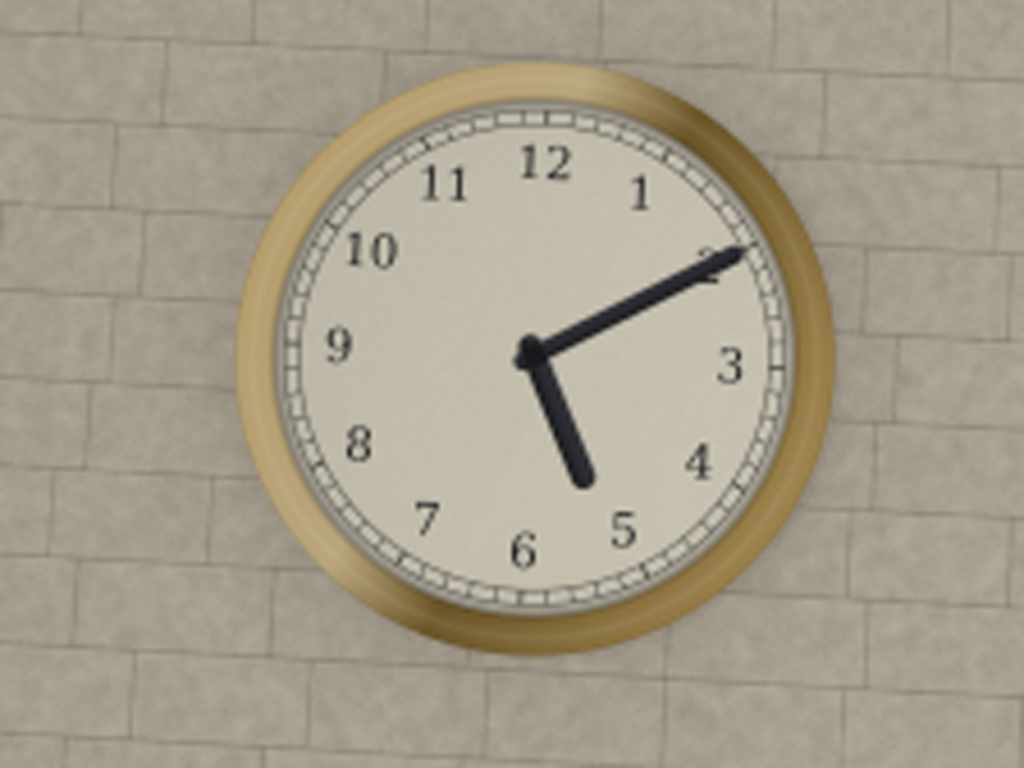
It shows {"hour": 5, "minute": 10}
